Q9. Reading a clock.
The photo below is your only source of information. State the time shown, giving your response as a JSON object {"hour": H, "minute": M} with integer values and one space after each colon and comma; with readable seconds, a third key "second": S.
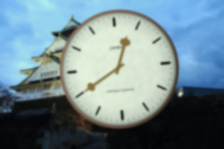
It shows {"hour": 12, "minute": 40}
